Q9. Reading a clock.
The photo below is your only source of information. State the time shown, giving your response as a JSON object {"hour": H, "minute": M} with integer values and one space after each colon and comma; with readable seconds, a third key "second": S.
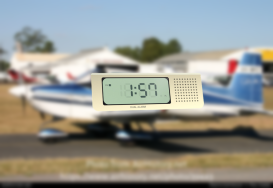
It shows {"hour": 1, "minute": 57}
